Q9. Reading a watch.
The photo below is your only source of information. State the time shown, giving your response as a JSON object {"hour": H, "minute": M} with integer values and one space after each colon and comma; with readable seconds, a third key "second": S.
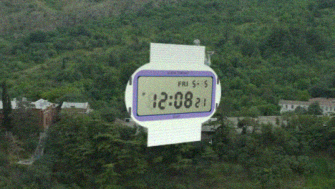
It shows {"hour": 12, "minute": 8, "second": 21}
